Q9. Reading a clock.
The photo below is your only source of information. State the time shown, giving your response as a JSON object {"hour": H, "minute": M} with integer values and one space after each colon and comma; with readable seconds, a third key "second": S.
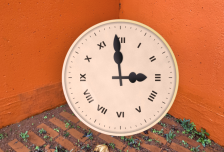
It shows {"hour": 2, "minute": 59}
